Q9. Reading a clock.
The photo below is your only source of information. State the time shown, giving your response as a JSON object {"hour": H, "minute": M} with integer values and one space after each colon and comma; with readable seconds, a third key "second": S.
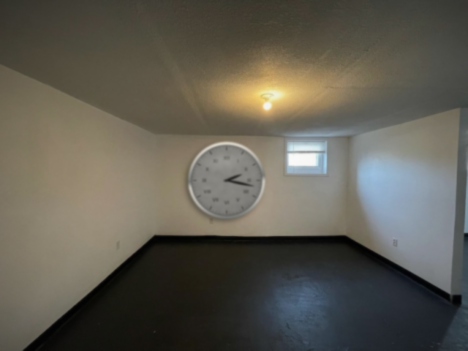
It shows {"hour": 2, "minute": 17}
